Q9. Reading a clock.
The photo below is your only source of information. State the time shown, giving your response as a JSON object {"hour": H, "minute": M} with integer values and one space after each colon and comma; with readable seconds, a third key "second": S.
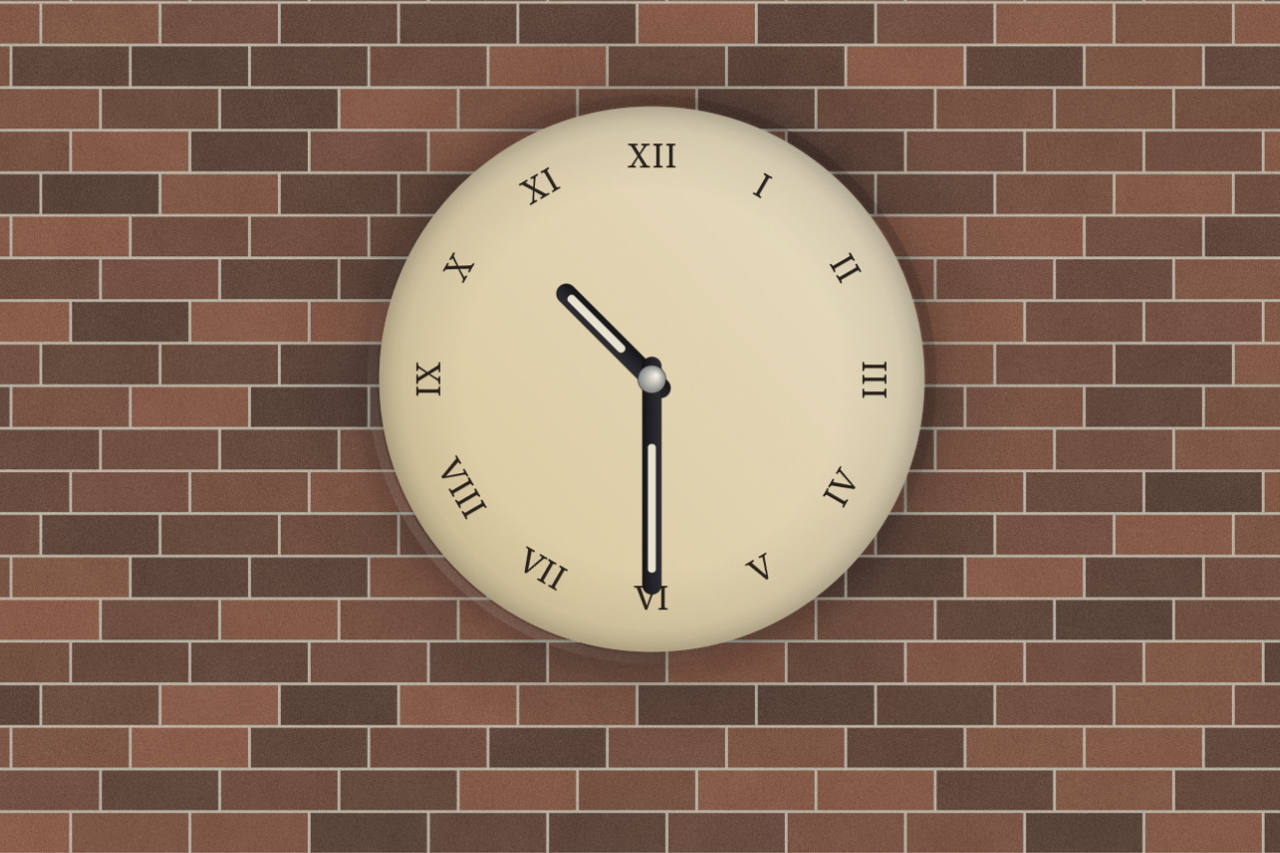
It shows {"hour": 10, "minute": 30}
